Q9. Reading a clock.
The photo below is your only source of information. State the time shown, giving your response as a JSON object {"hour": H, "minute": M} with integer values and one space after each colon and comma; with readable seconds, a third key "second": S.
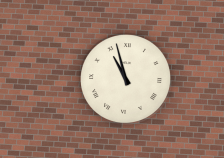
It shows {"hour": 10, "minute": 57}
